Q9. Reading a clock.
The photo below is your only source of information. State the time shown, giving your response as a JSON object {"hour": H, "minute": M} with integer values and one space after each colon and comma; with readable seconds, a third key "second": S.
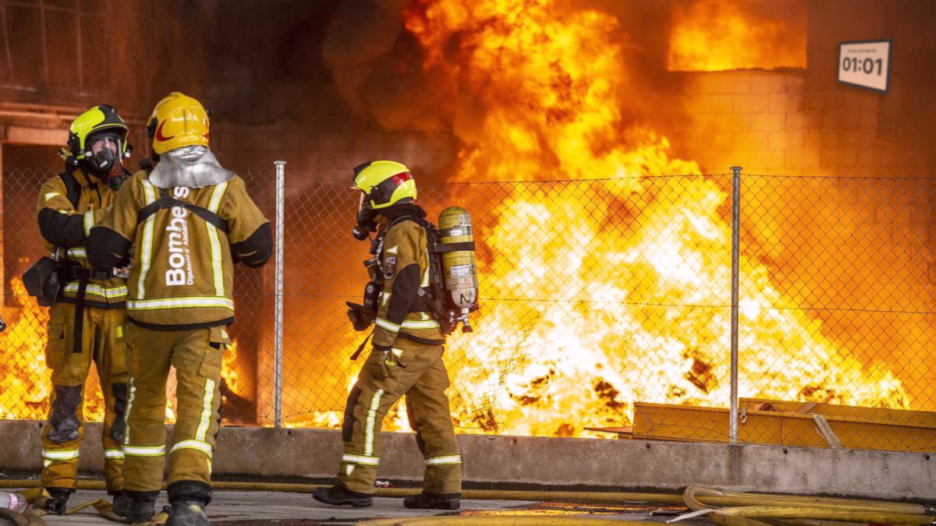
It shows {"hour": 1, "minute": 1}
